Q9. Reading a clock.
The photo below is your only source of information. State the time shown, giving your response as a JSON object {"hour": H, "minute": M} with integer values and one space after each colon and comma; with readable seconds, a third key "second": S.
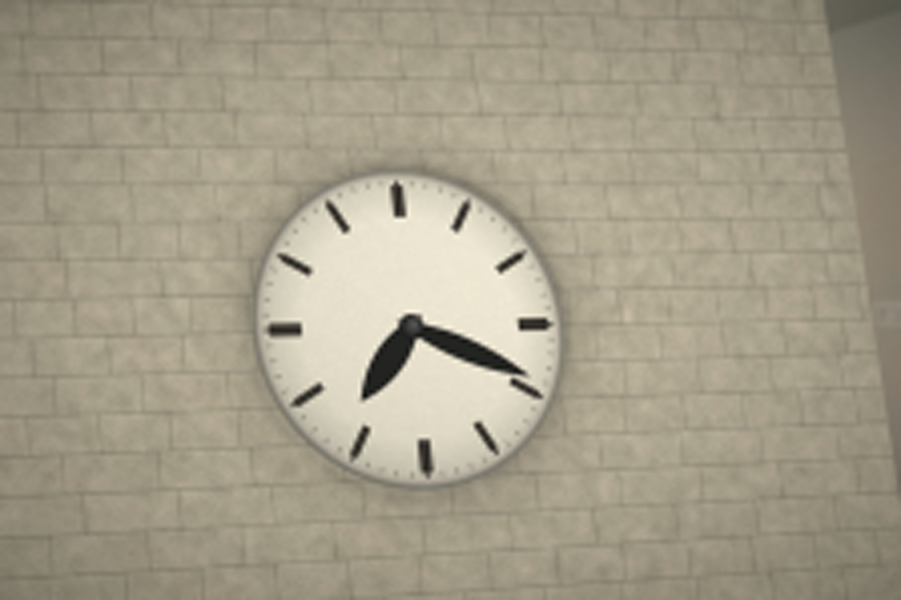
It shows {"hour": 7, "minute": 19}
